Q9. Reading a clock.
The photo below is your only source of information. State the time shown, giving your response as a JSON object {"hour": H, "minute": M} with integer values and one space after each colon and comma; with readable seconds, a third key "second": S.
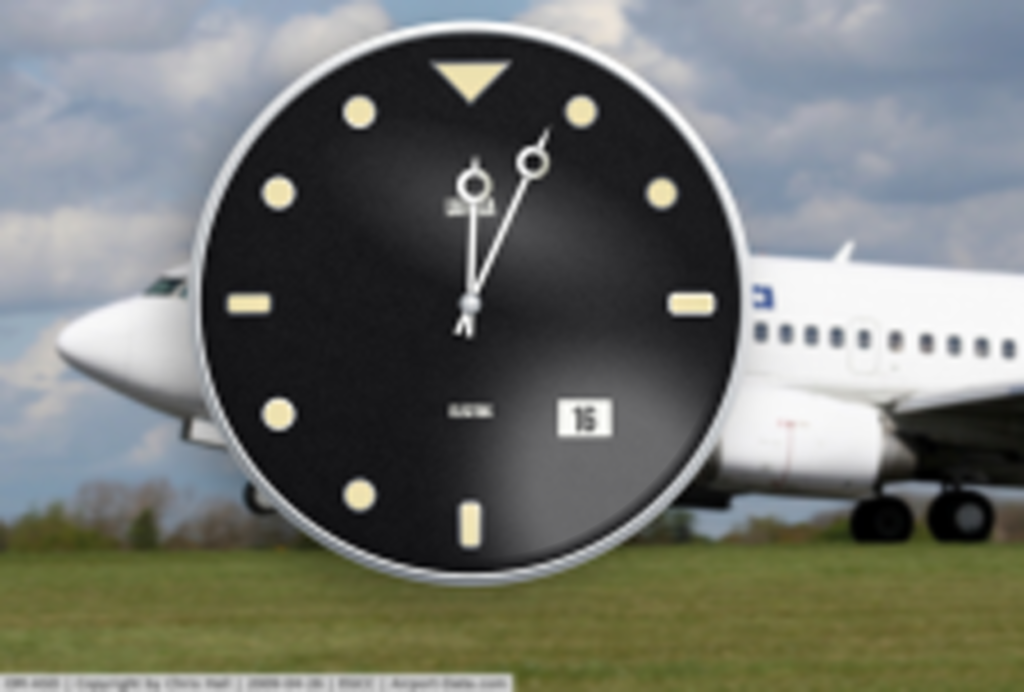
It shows {"hour": 12, "minute": 4}
